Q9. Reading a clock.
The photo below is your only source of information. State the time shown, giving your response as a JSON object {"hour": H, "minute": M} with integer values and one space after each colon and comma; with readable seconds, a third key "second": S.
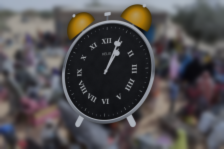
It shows {"hour": 1, "minute": 4}
